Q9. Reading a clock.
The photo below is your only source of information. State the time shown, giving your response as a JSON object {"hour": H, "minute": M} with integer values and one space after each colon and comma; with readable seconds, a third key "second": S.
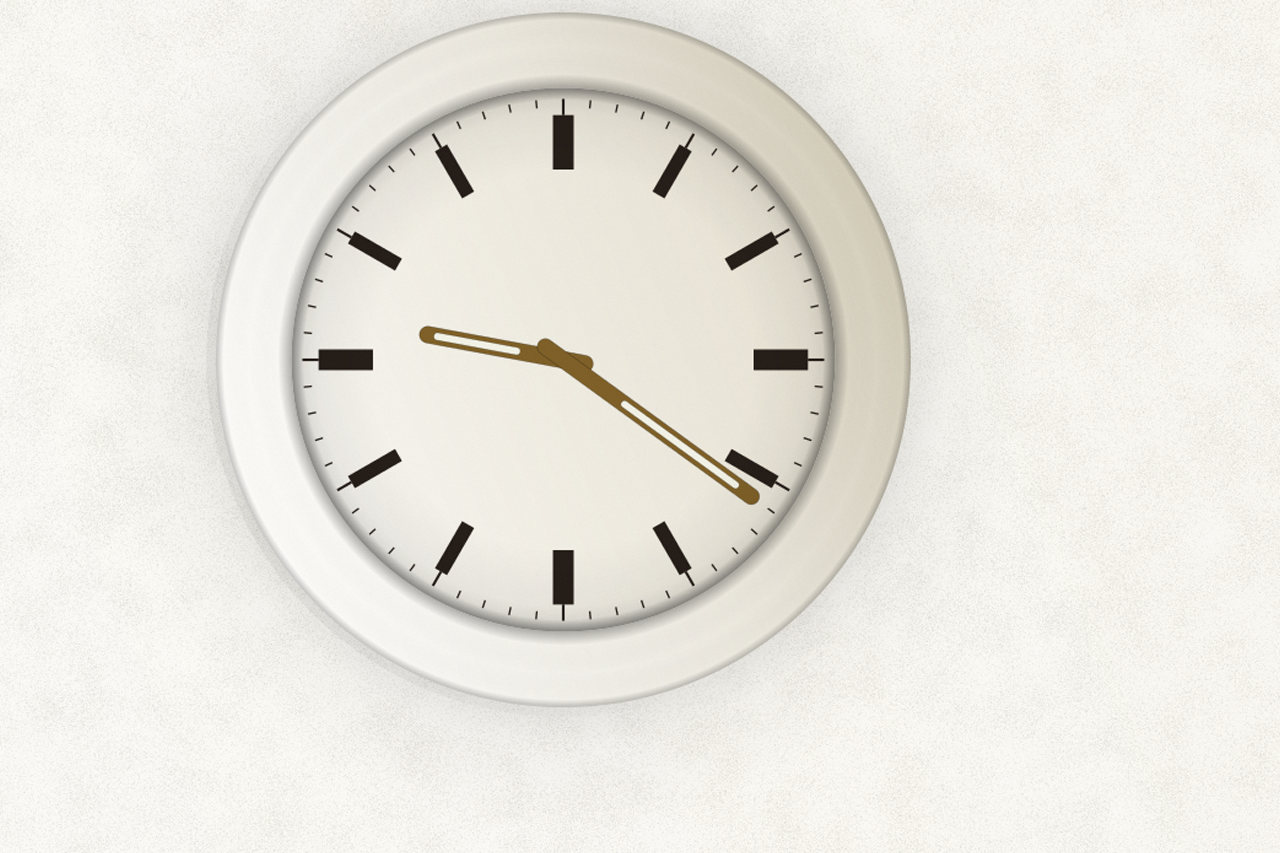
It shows {"hour": 9, "minute": 21}
